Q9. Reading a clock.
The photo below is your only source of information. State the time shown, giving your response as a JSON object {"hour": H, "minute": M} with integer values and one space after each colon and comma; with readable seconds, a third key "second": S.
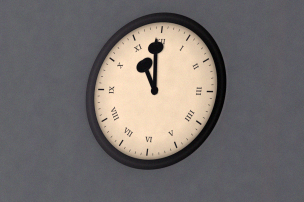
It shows {"hour": 10, "minute": 59}
